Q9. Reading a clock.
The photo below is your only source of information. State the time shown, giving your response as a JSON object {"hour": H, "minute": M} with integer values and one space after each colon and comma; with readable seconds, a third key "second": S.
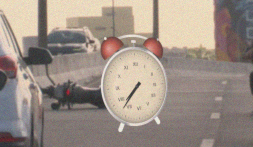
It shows {"hour": 7, "minute": 37}
